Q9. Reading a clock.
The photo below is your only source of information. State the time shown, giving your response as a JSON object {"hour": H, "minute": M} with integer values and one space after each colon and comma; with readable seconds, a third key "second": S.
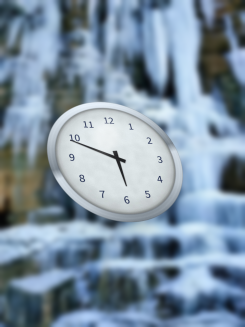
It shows {"hour": 5, "minute": 49}
